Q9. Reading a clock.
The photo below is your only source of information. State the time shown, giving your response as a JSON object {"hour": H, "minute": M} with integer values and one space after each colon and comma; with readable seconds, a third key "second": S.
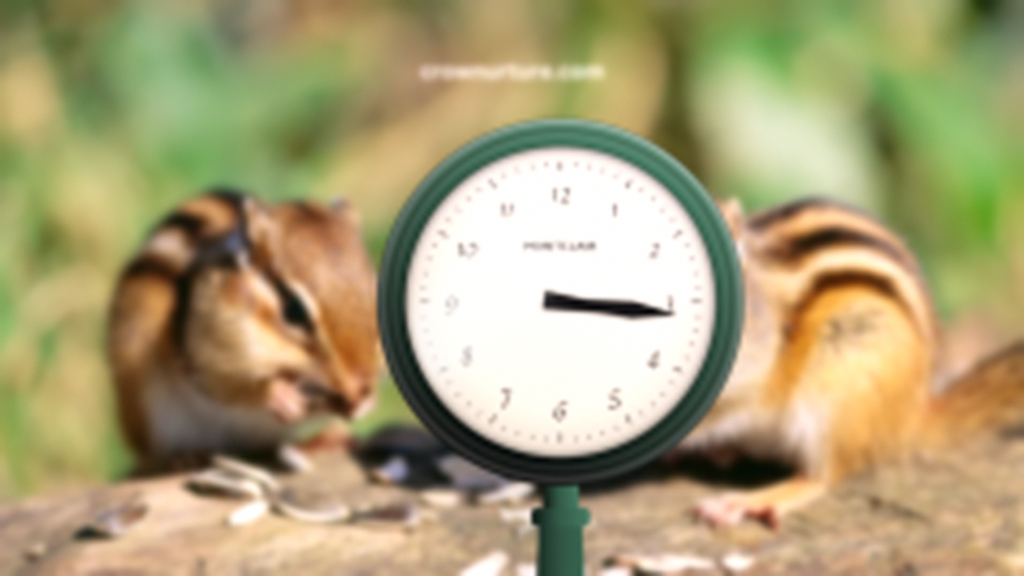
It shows {"hour": 3, "minute": 16}
